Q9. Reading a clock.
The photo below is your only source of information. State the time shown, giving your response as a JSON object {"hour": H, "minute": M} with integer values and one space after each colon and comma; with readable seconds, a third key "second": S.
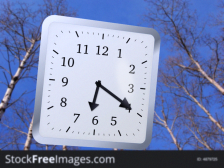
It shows {"hour": 6, "minute": 20}
